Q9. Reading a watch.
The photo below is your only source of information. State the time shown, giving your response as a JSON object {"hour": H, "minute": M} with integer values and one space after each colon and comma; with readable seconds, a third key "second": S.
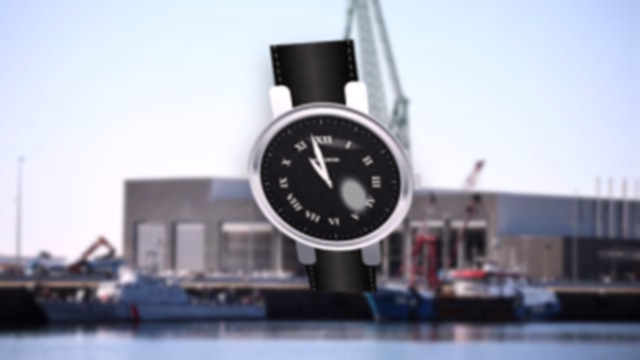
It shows {"hour": 10, "minute": 58}
